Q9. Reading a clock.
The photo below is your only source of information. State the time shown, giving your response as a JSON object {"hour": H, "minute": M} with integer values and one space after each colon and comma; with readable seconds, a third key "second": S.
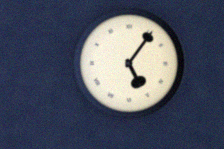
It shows {"hour": 5, "minute": 6}
